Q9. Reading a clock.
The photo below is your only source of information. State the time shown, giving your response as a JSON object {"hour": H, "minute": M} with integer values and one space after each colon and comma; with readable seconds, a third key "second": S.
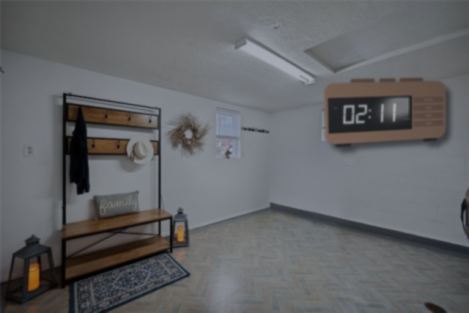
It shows {"hour": 2, "minute": 11}
